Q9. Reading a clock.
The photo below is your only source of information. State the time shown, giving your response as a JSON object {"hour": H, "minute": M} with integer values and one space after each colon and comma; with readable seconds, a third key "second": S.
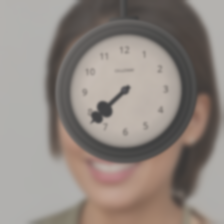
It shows {"hour": 7, "minute": 38}
